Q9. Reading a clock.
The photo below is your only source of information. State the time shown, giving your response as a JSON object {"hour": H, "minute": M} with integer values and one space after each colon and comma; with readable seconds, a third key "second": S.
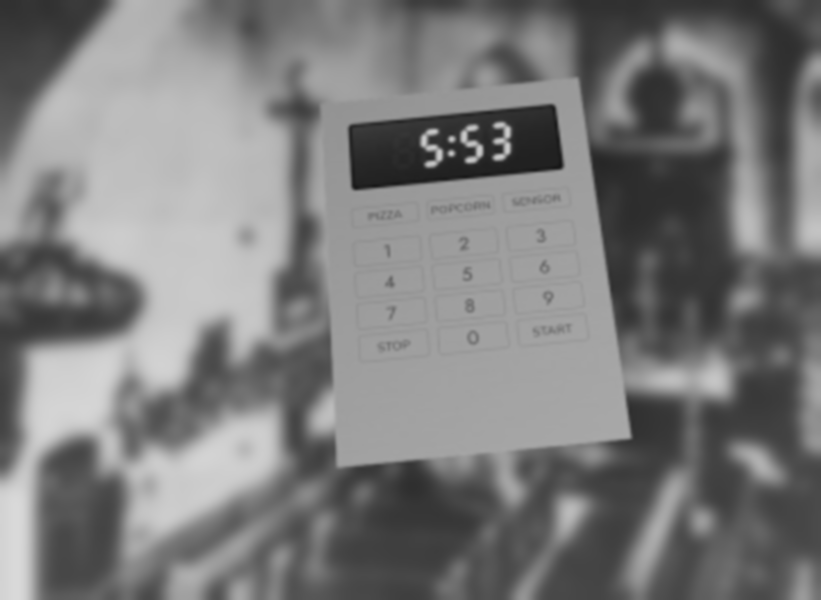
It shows {"hour": 5, "minute": 53}
